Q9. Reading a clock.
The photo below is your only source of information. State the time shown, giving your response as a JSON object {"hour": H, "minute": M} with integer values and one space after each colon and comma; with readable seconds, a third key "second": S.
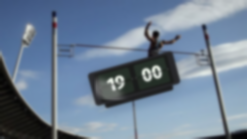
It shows {"hour": 19, "minute": 0}
